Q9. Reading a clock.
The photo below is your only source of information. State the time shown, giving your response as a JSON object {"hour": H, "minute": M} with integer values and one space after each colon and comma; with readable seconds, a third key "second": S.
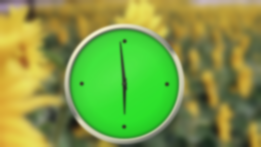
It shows {"hour": 5, "minute": 59}
